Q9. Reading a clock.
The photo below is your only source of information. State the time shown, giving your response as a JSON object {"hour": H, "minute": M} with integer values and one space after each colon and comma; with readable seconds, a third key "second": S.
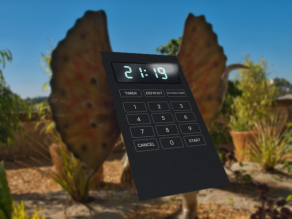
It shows {"hour": 21, "minute": 19}
